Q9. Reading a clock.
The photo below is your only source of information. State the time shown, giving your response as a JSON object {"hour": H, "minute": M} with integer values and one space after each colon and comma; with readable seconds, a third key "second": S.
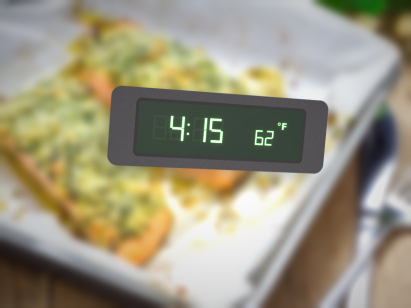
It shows {"hour": 4, "minute": 15}
